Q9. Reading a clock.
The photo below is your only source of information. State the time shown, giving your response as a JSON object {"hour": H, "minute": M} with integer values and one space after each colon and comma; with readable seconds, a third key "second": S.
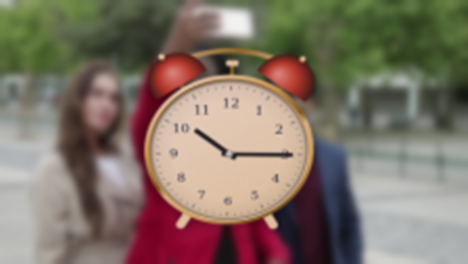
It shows {"hour": 10, "minute": 15}
